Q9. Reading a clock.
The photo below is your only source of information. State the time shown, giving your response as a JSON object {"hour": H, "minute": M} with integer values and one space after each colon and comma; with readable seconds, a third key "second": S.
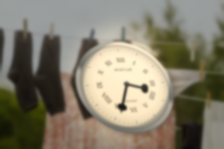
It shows {"hour": 3, "minute": 34}
